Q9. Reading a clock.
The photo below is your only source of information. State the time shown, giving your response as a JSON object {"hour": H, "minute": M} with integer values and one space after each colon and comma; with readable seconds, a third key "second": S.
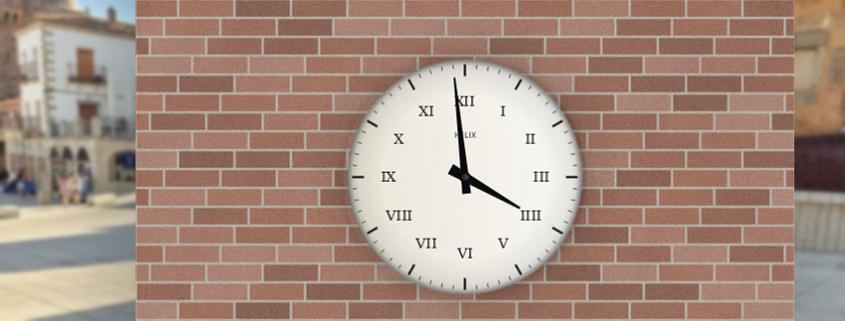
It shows {"hour": 3, "minute": 59}
